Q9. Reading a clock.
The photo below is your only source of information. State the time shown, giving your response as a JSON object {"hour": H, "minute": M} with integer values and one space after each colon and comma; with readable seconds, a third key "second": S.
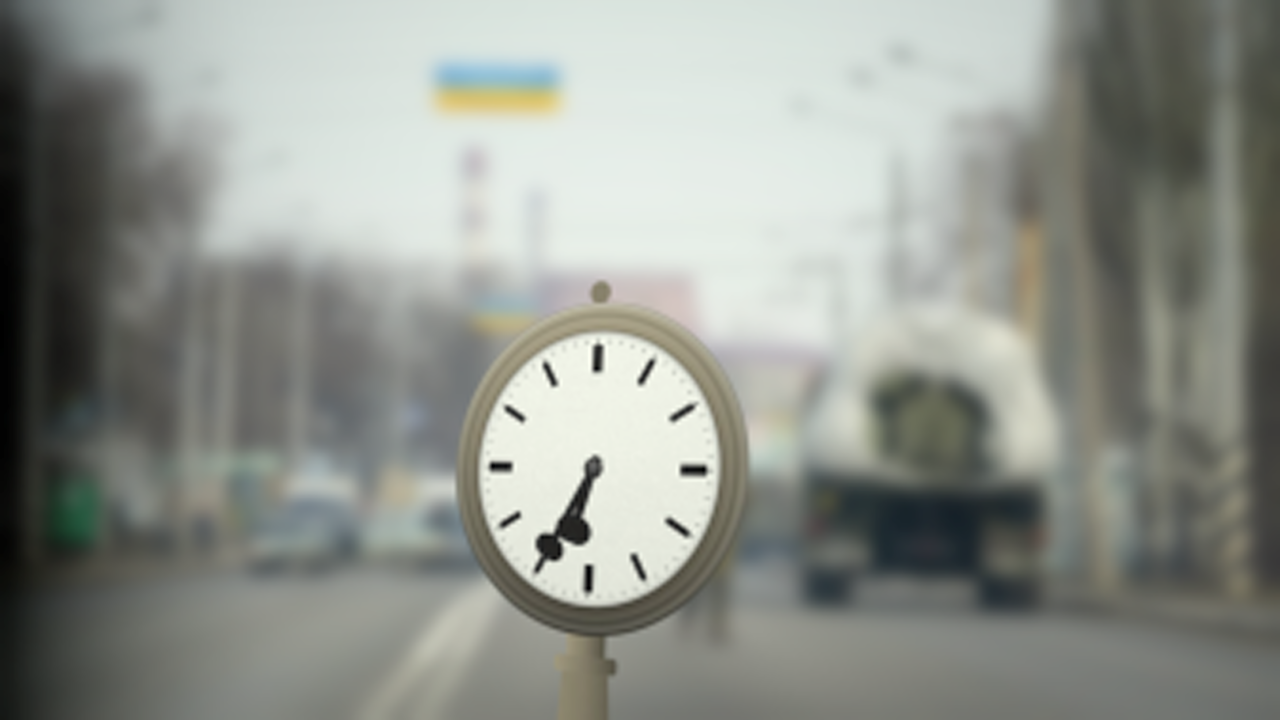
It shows {"hour": 6, "minute": 35}
